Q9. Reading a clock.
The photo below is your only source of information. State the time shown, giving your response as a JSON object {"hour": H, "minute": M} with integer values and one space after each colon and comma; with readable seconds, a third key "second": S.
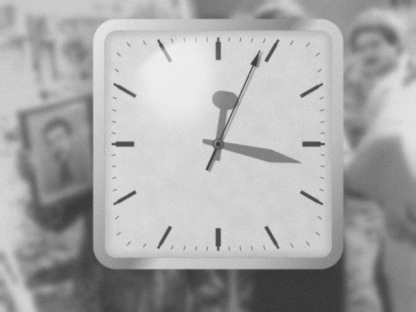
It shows {"hour": 12, "minute": 17, "second": 4}
